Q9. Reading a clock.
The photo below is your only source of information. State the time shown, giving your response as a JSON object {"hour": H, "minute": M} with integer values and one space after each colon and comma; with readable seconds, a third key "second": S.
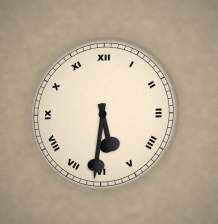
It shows {"hour": 5, "minute": 31}
